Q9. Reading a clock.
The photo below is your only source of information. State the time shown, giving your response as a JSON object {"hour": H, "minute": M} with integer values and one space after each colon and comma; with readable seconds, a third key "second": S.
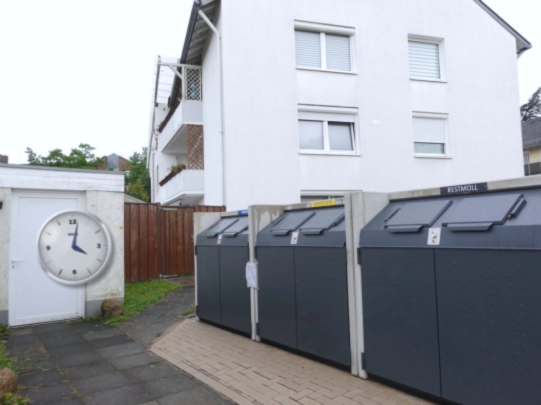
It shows {"hour": 4, "minute": 2}
